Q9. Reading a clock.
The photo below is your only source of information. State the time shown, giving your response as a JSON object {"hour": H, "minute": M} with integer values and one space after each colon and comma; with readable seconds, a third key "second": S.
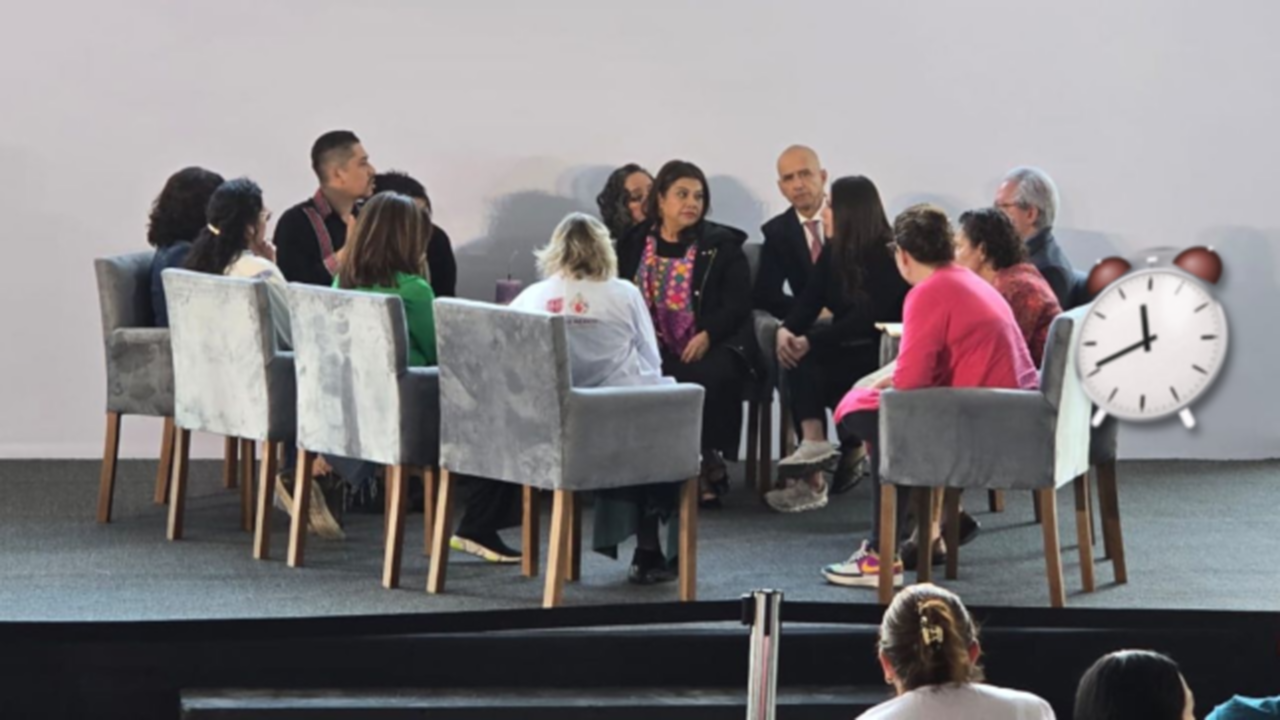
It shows {"hour": 11, "minute": 41}
